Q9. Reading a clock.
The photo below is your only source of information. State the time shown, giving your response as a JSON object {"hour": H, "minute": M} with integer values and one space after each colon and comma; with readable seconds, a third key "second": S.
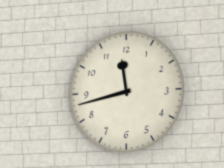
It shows {"hour": 11, "minute": 43}
